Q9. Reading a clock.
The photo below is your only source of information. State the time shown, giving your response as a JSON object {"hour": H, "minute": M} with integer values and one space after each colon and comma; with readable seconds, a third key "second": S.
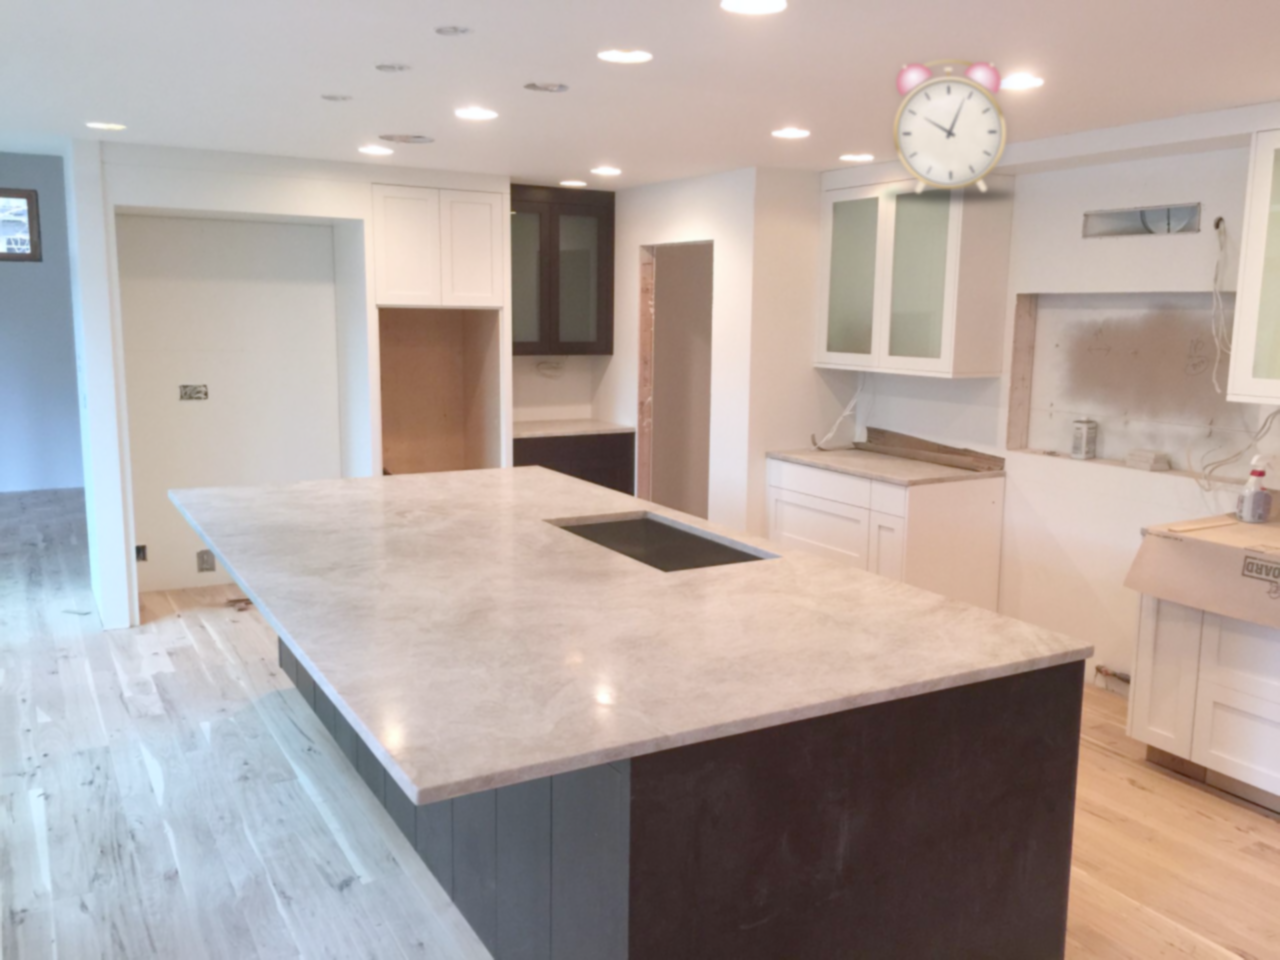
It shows {"hour": 10, "minute": 4}
